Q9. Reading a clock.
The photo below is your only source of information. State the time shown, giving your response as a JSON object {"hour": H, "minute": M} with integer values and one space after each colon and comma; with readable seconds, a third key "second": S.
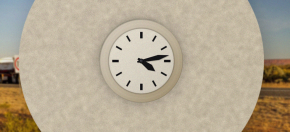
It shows {"hour": 4, "minute": 13}
